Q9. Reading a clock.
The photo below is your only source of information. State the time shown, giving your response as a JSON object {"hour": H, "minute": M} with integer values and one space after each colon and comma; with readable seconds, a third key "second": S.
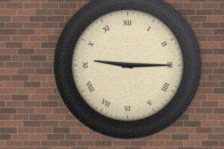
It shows {"hour": 9, "minute": 15}
